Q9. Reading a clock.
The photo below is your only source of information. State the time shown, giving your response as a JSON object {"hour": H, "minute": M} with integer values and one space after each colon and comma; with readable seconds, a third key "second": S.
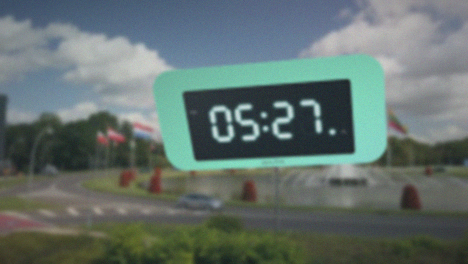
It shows {"hour": 5, "minute": 27}
